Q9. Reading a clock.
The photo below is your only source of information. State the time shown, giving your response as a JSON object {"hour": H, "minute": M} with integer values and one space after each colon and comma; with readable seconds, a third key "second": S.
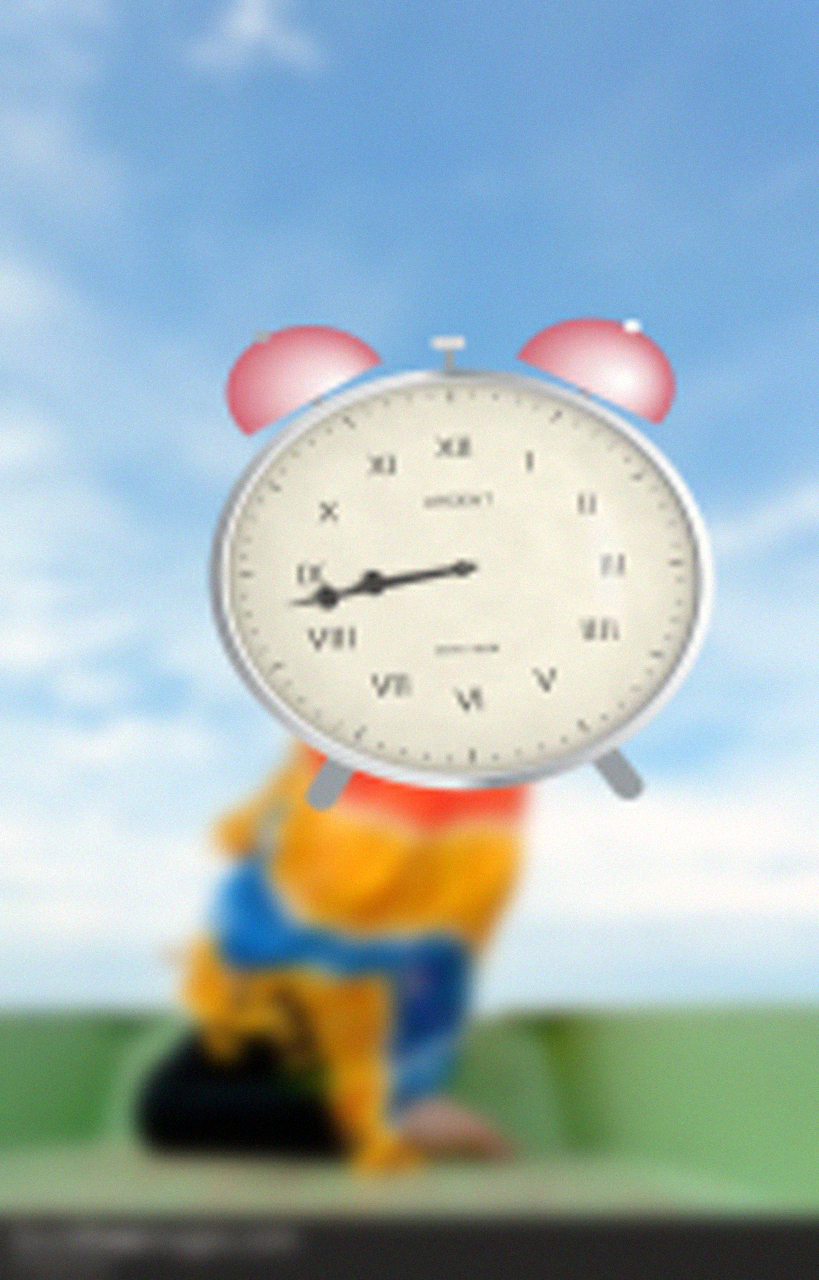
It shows {"hour": 8, "minute": 43}
